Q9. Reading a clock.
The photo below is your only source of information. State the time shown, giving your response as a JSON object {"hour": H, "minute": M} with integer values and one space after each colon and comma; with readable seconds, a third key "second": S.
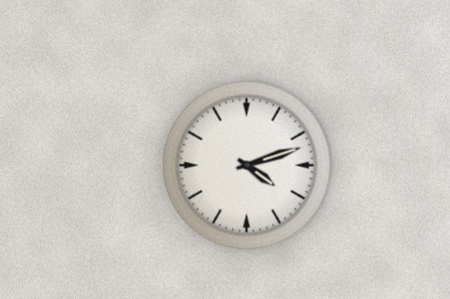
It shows {"hour": 4, "minute": 12}
